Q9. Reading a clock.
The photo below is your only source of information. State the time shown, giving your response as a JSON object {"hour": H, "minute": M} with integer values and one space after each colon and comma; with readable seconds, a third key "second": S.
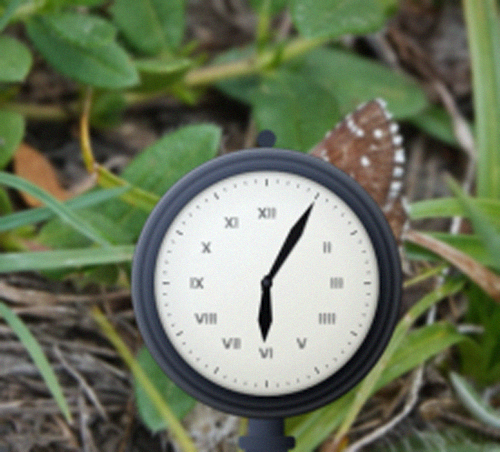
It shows {"hour": 6, "minute": 5}
